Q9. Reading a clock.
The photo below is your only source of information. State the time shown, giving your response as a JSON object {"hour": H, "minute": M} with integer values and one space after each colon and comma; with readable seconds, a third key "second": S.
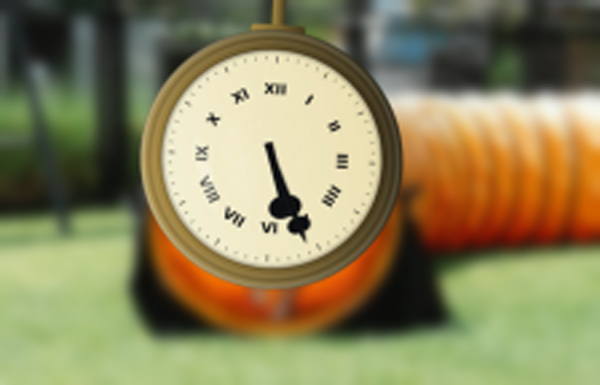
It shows {"hour": 5, "minute": 26}
